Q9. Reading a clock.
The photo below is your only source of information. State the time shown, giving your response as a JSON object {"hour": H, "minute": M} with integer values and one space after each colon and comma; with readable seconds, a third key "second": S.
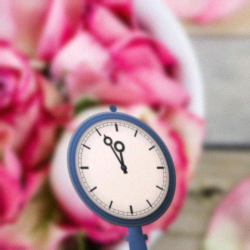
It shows {"hour": 11, "minute": 56}
